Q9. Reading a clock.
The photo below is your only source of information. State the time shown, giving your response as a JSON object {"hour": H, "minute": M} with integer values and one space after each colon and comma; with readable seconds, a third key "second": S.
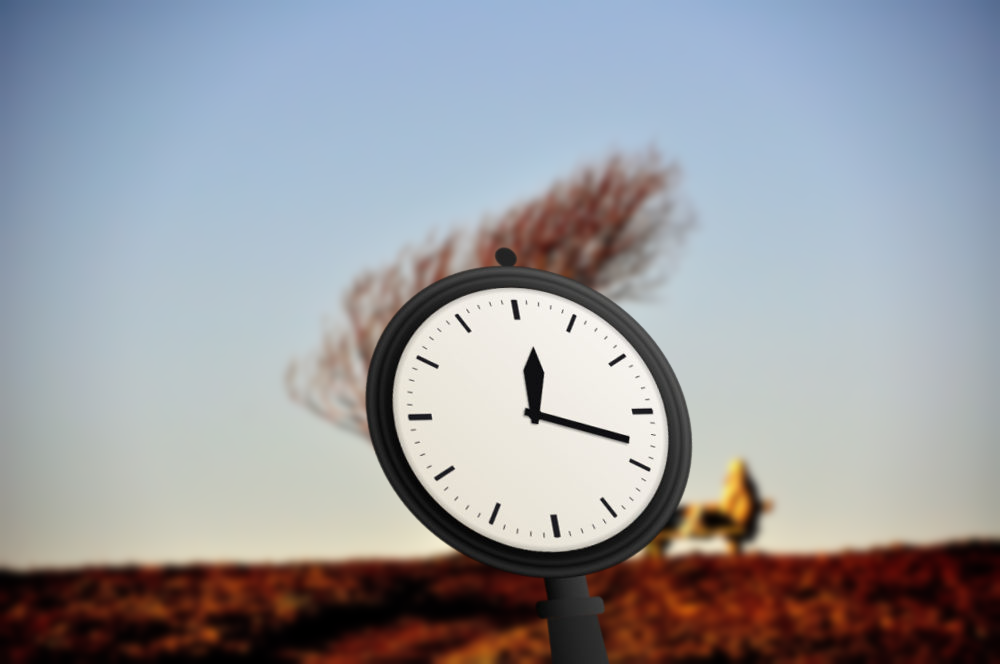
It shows {"hour": 12, "minute": 18}
